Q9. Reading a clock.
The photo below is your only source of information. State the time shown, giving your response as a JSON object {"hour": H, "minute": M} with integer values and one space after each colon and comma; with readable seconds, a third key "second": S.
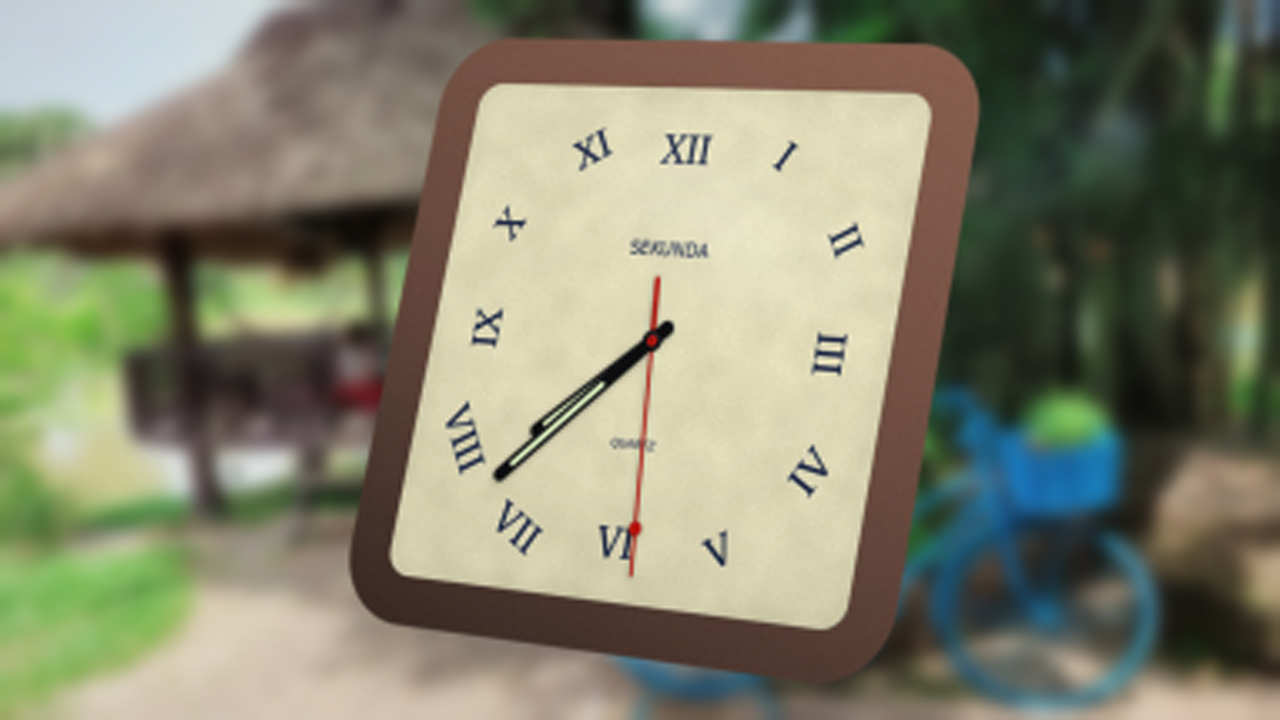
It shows {"hour": 7, "minute": 37, "second": 29}
